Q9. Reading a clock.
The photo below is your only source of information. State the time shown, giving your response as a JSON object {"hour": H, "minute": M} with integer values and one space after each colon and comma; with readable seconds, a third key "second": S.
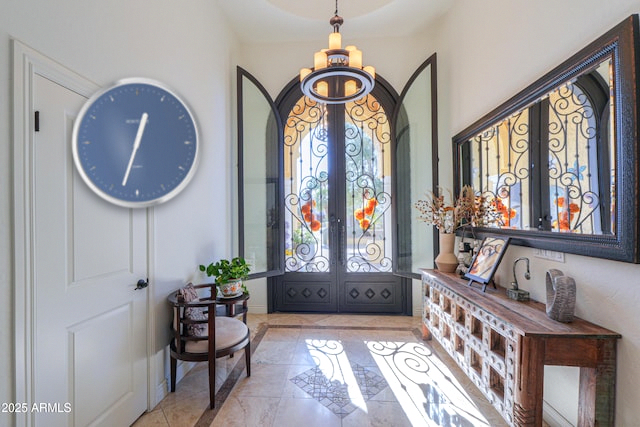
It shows {"hour": 12, "minute": 33}
